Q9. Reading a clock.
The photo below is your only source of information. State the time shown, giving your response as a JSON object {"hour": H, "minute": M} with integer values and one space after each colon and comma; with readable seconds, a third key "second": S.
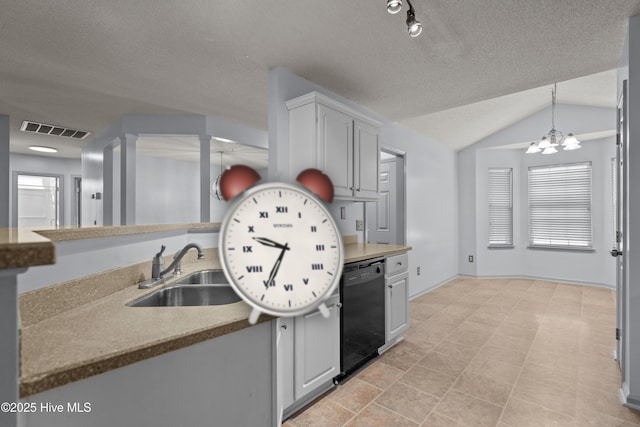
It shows {"hour": 9, "minute": 35}
